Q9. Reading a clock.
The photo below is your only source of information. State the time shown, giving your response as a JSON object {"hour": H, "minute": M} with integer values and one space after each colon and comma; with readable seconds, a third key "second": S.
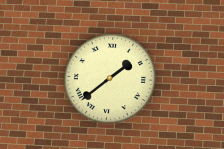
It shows {"hour": 1, "minute": 38}
